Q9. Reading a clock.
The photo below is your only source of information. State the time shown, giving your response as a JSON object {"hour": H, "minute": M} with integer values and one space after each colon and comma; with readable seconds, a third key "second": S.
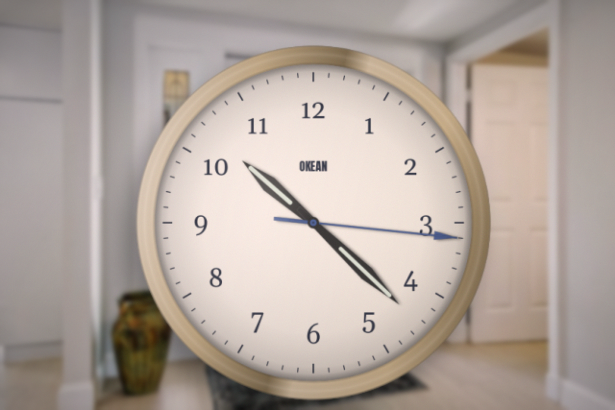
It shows {"hour": 10, "minute": 22, "second": 16}
